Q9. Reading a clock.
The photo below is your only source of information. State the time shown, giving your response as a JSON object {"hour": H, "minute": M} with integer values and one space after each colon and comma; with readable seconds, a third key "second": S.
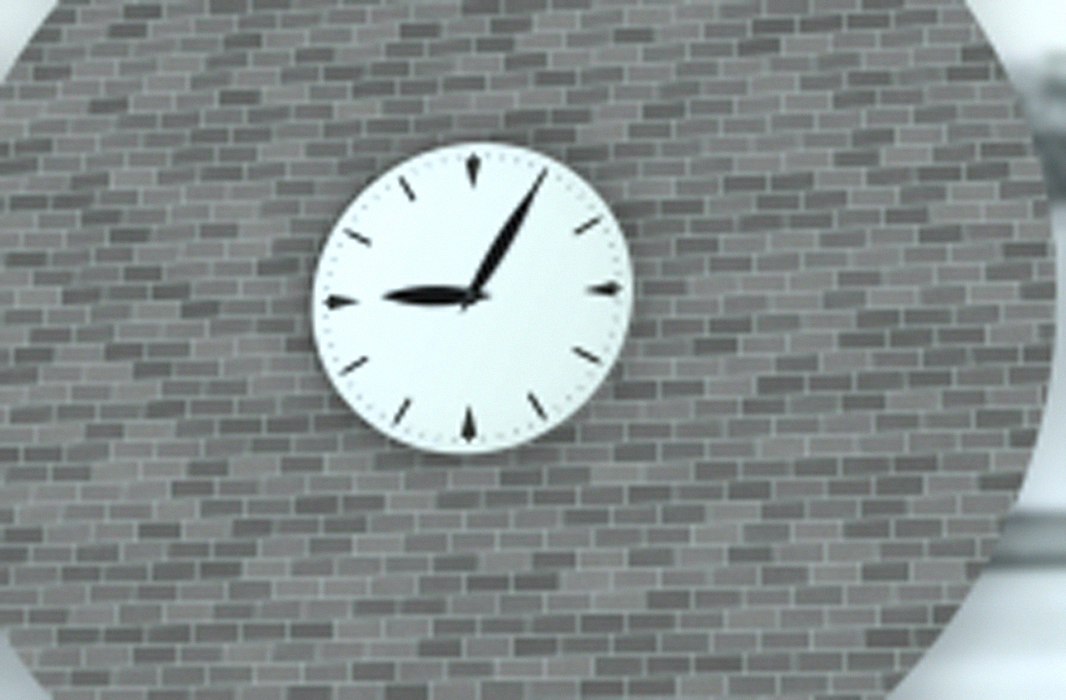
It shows {"hour": 9, "minute": 5}
